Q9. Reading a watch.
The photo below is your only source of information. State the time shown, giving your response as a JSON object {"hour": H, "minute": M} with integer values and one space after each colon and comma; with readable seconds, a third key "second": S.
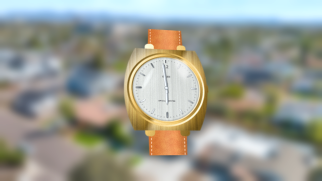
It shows {"hour": 5, "minute": 59}
